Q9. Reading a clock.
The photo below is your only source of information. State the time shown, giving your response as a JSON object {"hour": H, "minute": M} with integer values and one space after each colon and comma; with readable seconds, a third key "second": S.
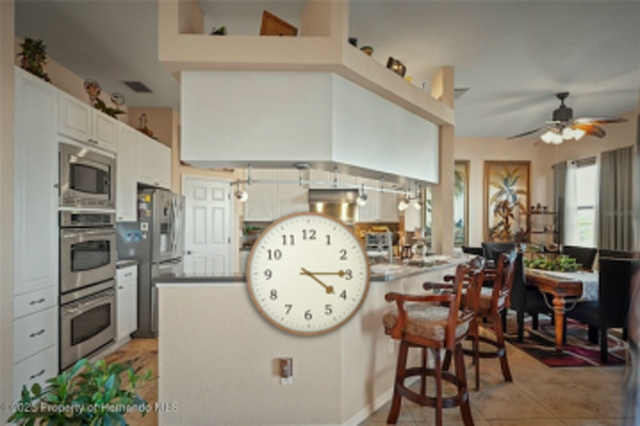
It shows {"hour": 4, "minute": 15}
